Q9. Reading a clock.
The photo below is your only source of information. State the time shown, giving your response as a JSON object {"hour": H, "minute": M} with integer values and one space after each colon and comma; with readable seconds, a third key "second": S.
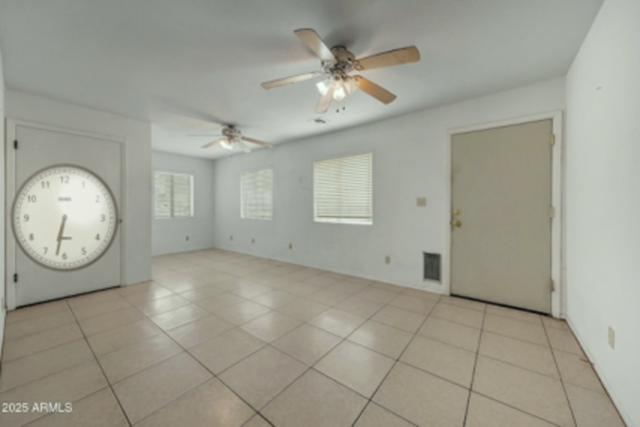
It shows {"hour": 6, "minute": 32}
